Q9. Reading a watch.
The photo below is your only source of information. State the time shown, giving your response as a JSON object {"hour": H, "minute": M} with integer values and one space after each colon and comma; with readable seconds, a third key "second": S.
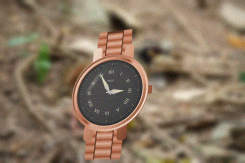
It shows {"hour": 2, "minute": 55}
